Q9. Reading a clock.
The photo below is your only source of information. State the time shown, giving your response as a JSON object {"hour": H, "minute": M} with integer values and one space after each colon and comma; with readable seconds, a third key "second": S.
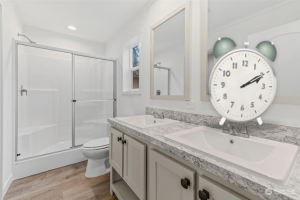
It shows {"hour": 2, "minute": 10}
